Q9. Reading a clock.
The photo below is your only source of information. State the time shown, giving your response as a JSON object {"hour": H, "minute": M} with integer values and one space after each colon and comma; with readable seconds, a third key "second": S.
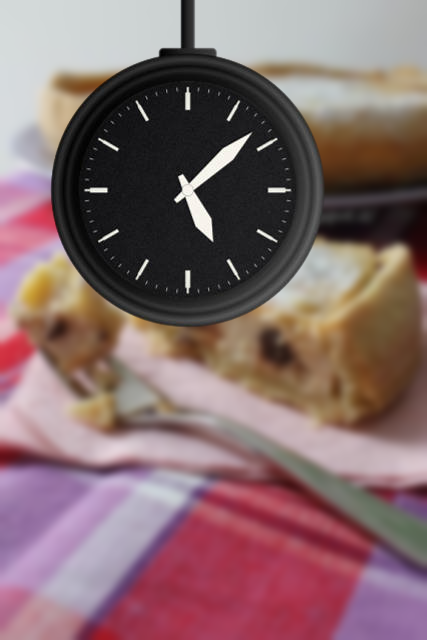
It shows {"hour": 5, "minute": 8}
